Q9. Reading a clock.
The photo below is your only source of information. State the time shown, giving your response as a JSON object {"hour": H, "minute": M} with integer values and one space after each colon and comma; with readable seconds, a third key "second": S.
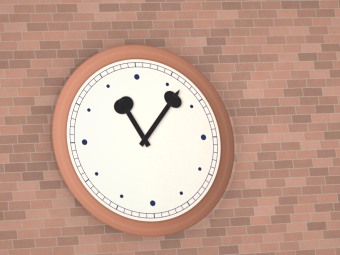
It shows {"hour": 11, "minute": 7}
